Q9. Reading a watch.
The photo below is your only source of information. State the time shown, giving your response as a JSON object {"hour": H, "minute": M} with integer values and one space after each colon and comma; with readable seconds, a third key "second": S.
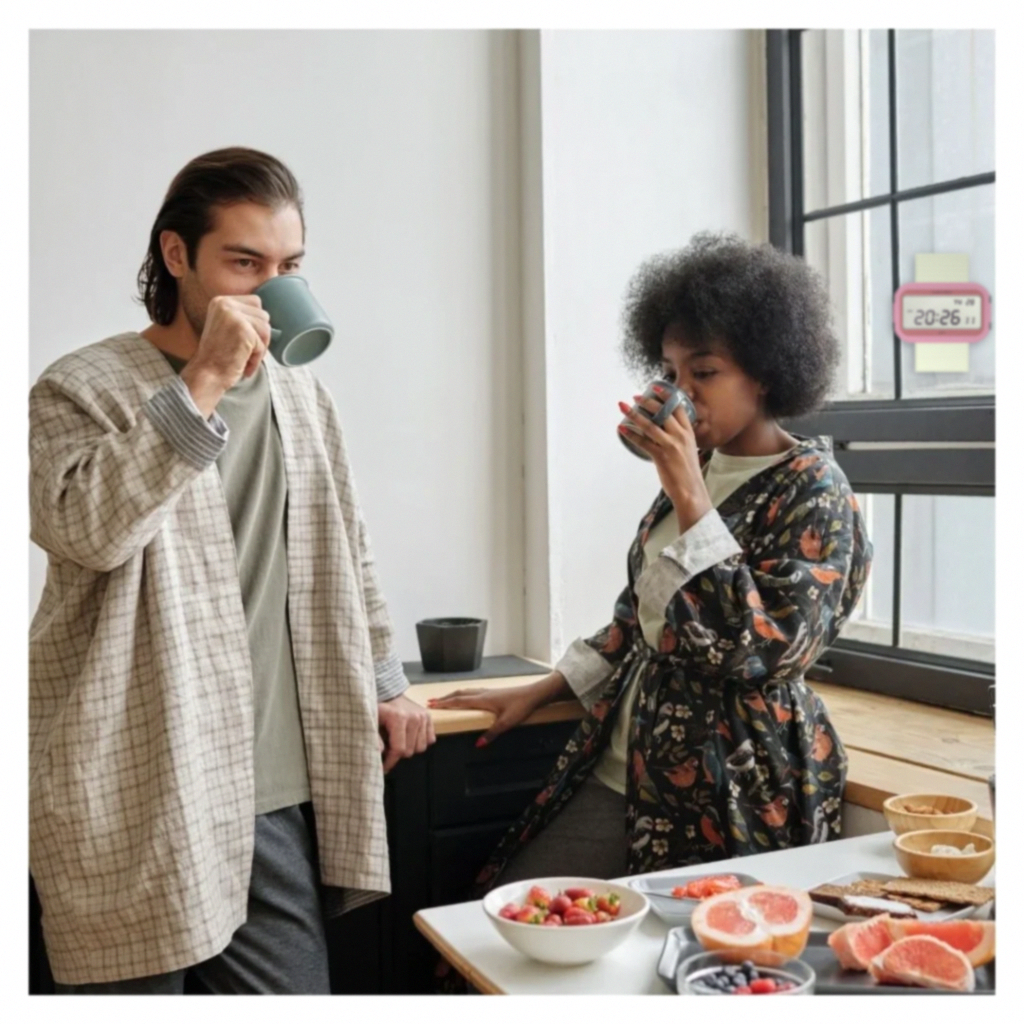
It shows {"hour": 20, "minute": 26}
